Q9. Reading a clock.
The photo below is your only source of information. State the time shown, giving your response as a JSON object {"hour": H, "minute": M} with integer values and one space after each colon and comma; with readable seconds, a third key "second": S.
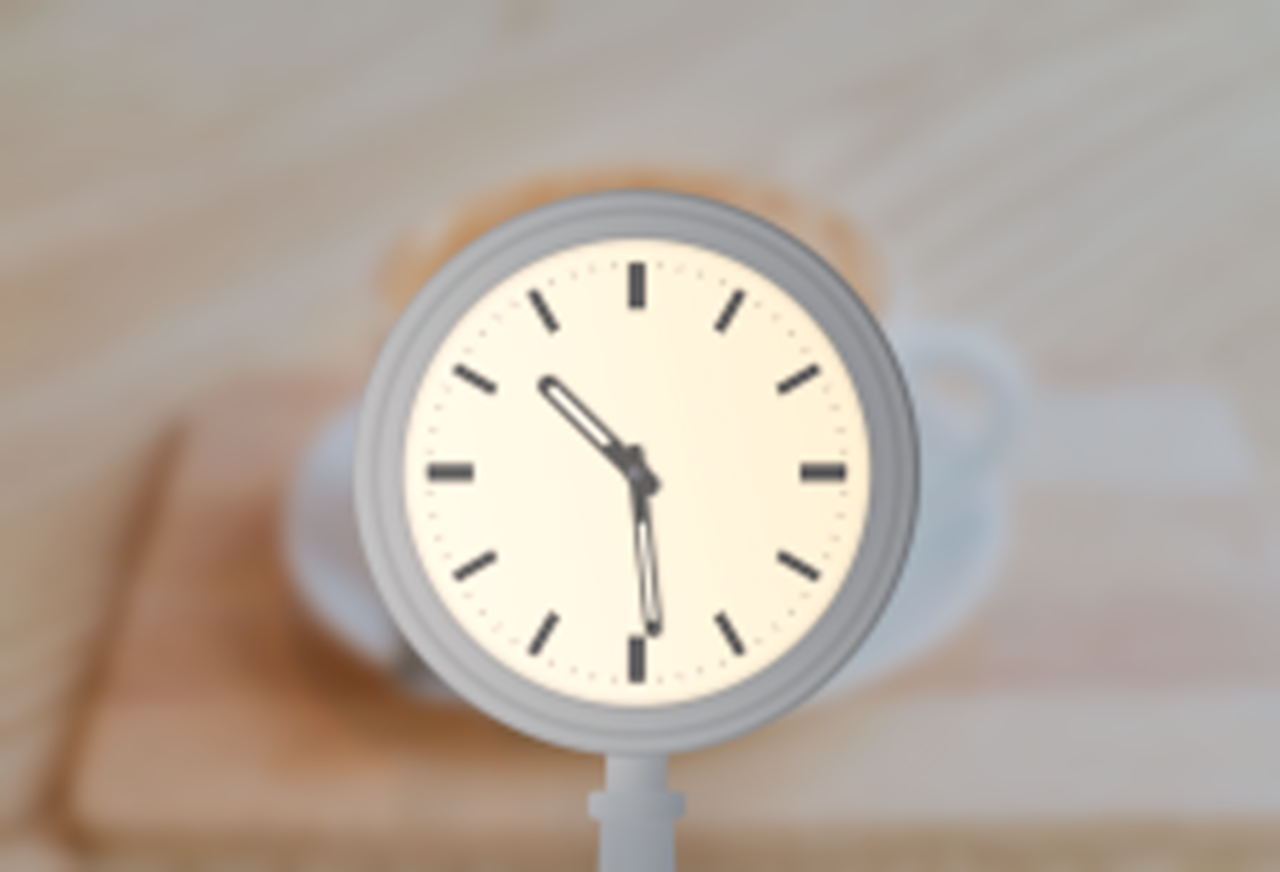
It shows {"hour": 10, "minute": 29}
